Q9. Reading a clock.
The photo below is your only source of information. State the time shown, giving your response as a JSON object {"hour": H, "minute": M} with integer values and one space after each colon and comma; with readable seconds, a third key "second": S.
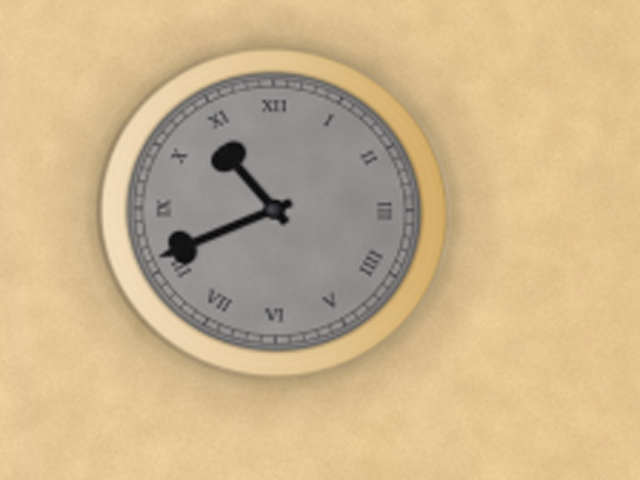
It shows {"hour": 10, "minute": 41}
